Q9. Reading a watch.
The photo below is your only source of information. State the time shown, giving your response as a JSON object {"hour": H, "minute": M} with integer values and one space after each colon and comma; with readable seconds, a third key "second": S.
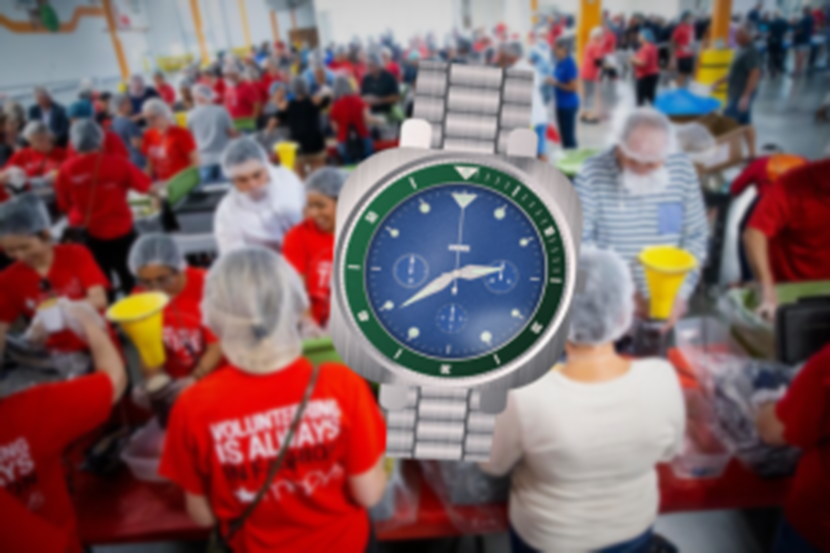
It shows {"hour": 2, "minute": 39}
